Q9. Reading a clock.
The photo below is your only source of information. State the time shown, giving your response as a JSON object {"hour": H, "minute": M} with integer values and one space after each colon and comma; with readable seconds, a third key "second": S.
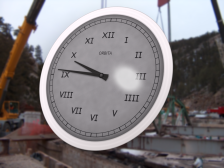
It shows {"hour": 9, "minute": 46}
